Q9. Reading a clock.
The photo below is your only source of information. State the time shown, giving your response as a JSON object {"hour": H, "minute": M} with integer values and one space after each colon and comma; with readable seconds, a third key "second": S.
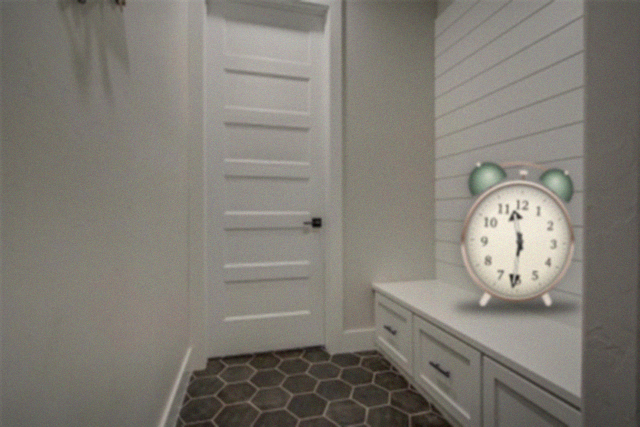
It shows {"hour": 11, "minute": 31}
